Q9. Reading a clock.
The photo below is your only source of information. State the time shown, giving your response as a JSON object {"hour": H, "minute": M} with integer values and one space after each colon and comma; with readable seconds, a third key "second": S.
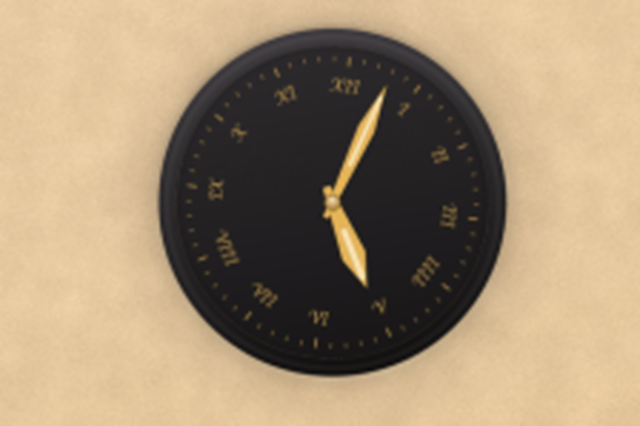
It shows {"hour": 5, "minute": 3}
